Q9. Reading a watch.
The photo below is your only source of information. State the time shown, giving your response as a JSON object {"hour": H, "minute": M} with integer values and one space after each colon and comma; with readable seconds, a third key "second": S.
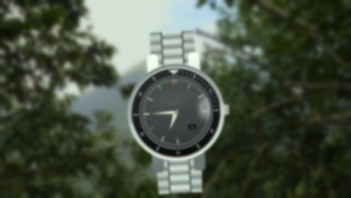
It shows {"hour": 6, "minute": 45}
